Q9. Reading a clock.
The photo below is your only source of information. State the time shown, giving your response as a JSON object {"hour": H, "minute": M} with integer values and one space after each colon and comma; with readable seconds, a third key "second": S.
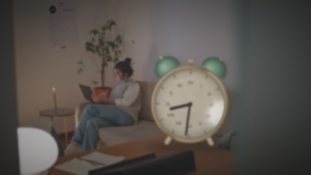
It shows {"hour": 8, "minute": 31}
